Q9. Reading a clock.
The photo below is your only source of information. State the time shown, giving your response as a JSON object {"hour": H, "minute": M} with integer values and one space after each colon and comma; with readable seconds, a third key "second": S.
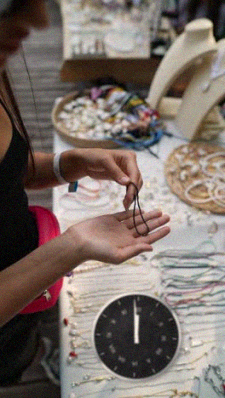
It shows {"hour": 11, "minute": 59}
